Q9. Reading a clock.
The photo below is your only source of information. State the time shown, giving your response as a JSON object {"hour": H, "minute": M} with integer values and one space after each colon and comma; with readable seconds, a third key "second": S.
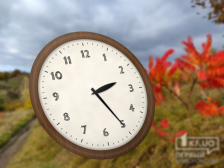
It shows {"hour": 2, "minute": 25}
